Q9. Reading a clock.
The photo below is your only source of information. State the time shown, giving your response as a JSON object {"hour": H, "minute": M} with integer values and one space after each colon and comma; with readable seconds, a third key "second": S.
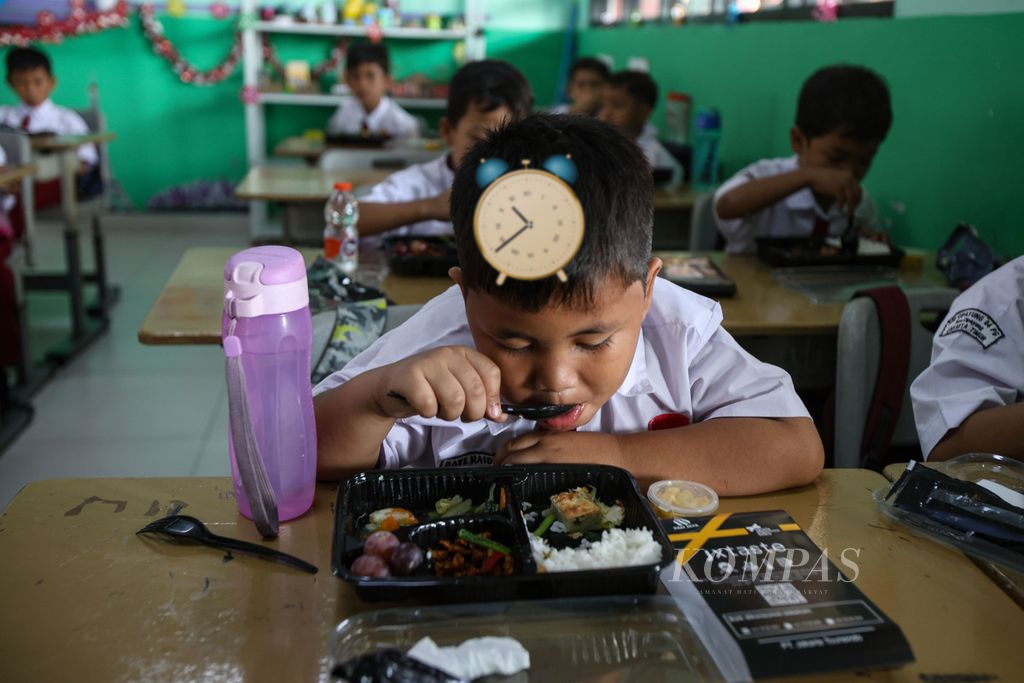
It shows {"hour": 10, "minute": 39}
